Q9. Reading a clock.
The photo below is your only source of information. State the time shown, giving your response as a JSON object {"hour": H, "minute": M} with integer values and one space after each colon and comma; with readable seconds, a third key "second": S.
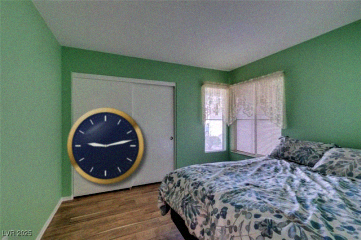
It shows {"hour": 9, "minute": 13}
